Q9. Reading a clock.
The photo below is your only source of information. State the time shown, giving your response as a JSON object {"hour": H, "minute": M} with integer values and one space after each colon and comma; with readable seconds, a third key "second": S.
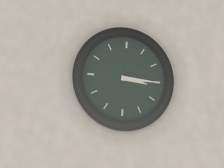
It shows {"hour": 3, "minute": 15}
